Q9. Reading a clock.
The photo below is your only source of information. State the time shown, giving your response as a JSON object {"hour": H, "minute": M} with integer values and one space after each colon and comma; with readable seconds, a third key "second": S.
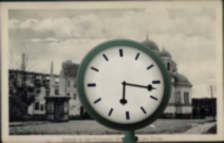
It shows {"hour": 6, "minute": 17}
